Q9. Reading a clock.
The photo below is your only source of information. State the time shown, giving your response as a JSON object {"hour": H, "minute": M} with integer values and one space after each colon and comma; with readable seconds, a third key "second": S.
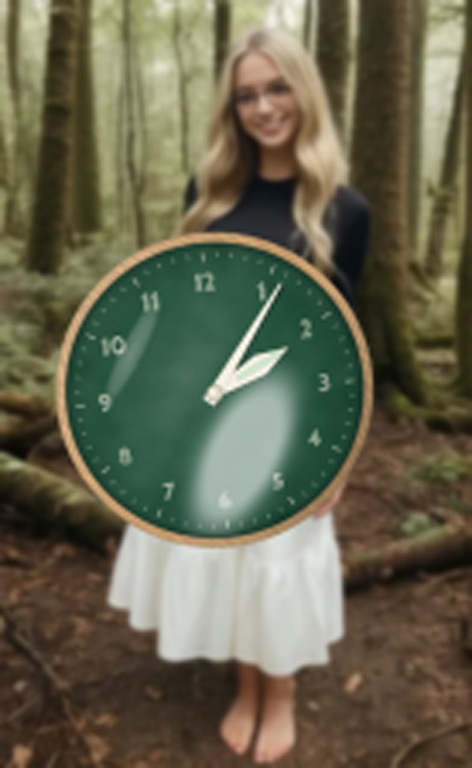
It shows {"hour": 2, "minute": 6}
